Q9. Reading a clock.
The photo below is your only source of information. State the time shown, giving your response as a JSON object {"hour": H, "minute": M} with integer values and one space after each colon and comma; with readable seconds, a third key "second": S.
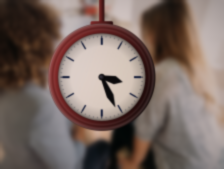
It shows {"hour": 3, "minute": 26}
